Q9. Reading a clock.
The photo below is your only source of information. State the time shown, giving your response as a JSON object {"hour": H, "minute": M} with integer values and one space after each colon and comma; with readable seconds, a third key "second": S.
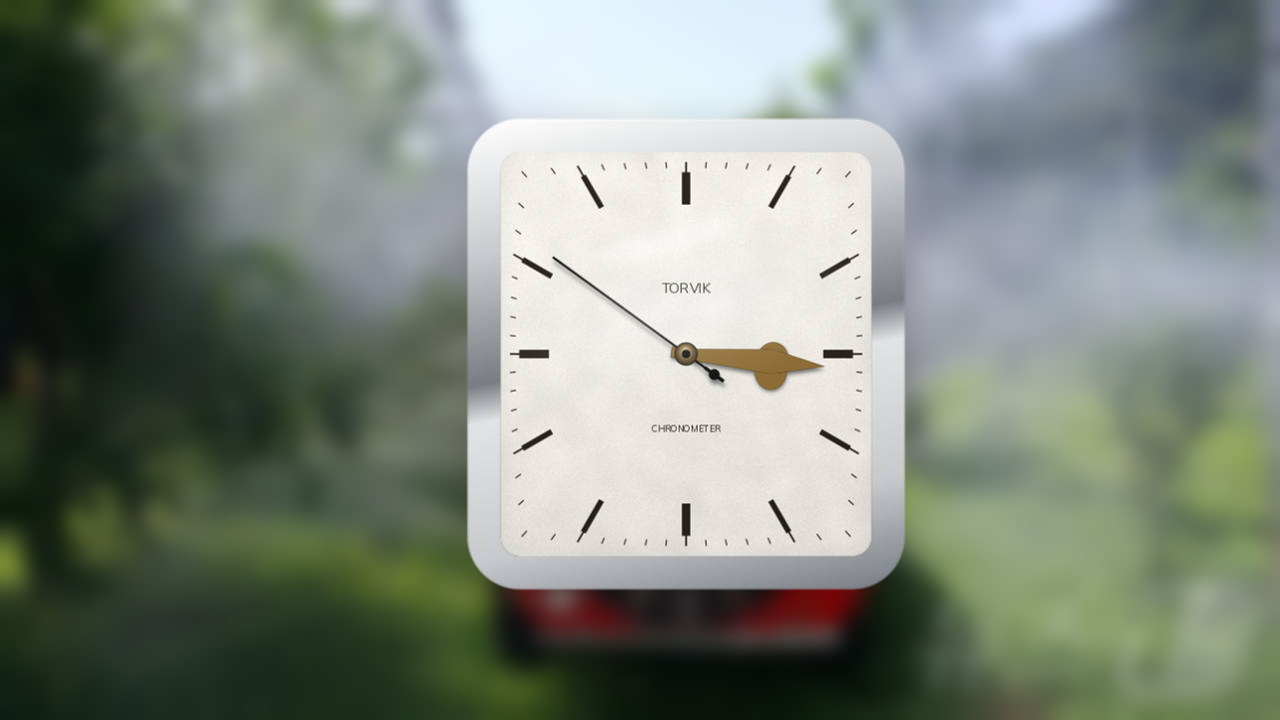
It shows {"hour": 3, "minute": 15, "second": 51}
